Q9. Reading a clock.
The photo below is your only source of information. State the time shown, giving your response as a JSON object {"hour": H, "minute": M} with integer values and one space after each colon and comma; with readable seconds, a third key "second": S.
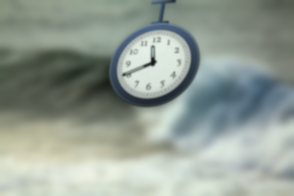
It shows {"hour": 11, "minute": 41}
